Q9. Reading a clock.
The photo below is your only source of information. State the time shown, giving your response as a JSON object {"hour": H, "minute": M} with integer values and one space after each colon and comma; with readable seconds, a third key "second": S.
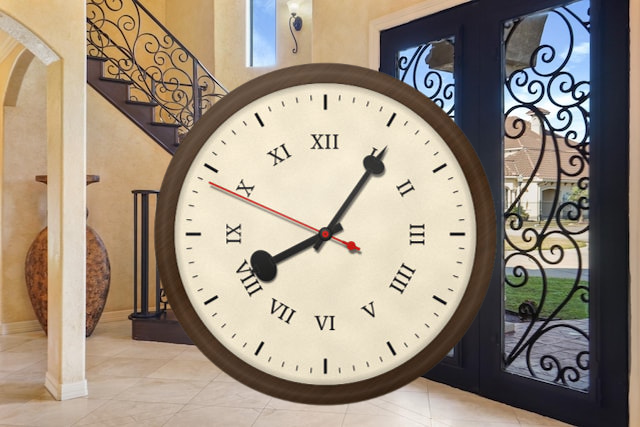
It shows {"hour": 8, "minute": 5, "second": 49}
